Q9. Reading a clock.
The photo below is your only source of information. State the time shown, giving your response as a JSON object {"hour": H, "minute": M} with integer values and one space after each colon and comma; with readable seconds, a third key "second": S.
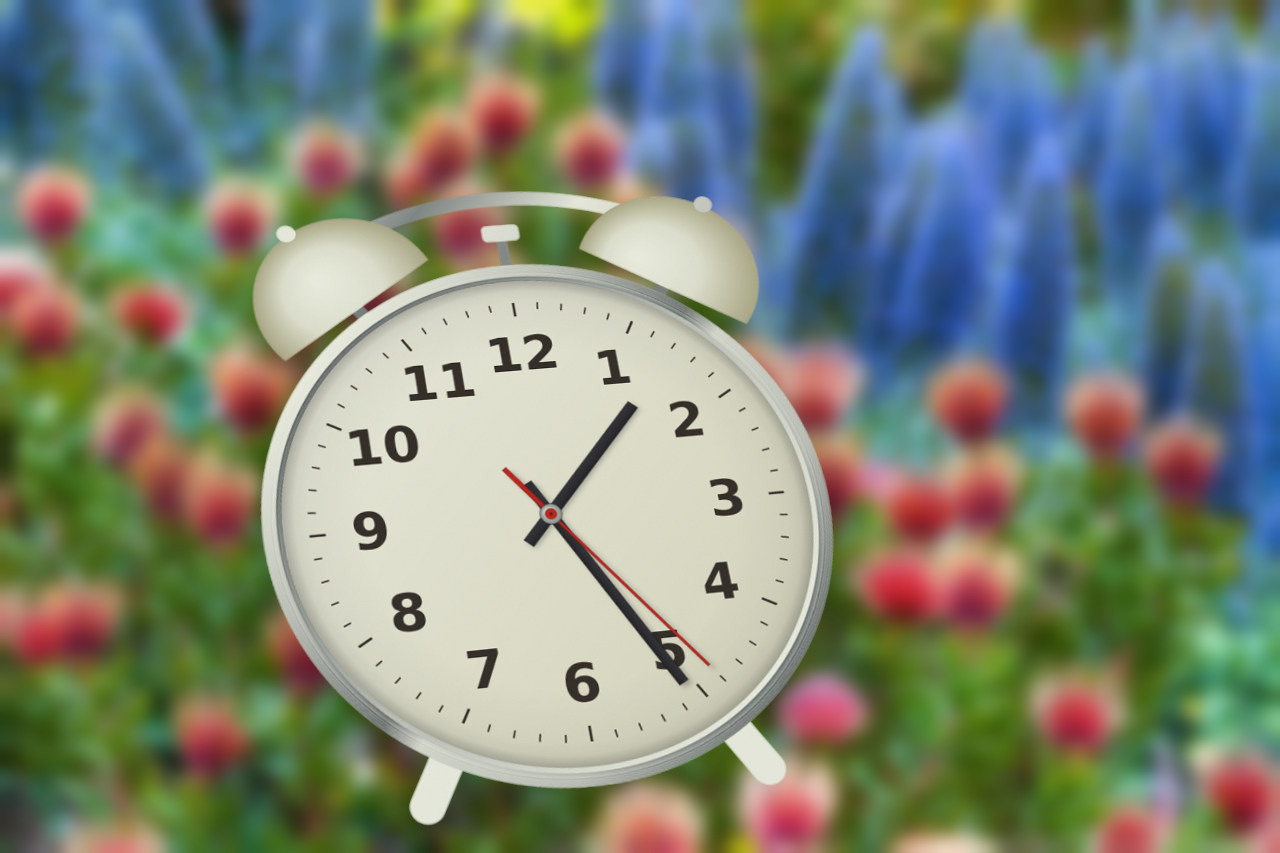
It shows {"hour": 1, "minute": 25, "second": 24}
